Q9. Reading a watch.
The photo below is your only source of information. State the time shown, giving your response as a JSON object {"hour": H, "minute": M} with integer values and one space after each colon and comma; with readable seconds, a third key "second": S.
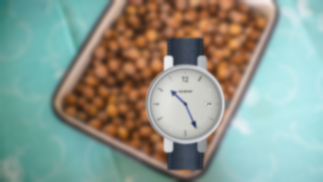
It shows {"hour": 10, "minute": 26}
